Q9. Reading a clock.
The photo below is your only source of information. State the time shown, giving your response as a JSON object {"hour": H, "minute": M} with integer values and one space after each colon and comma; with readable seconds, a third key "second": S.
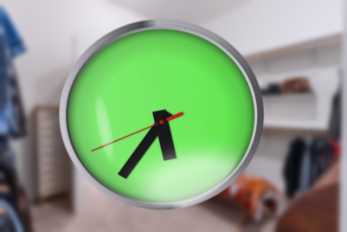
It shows {"hour": 5, "minute": 35, "second": 41}
